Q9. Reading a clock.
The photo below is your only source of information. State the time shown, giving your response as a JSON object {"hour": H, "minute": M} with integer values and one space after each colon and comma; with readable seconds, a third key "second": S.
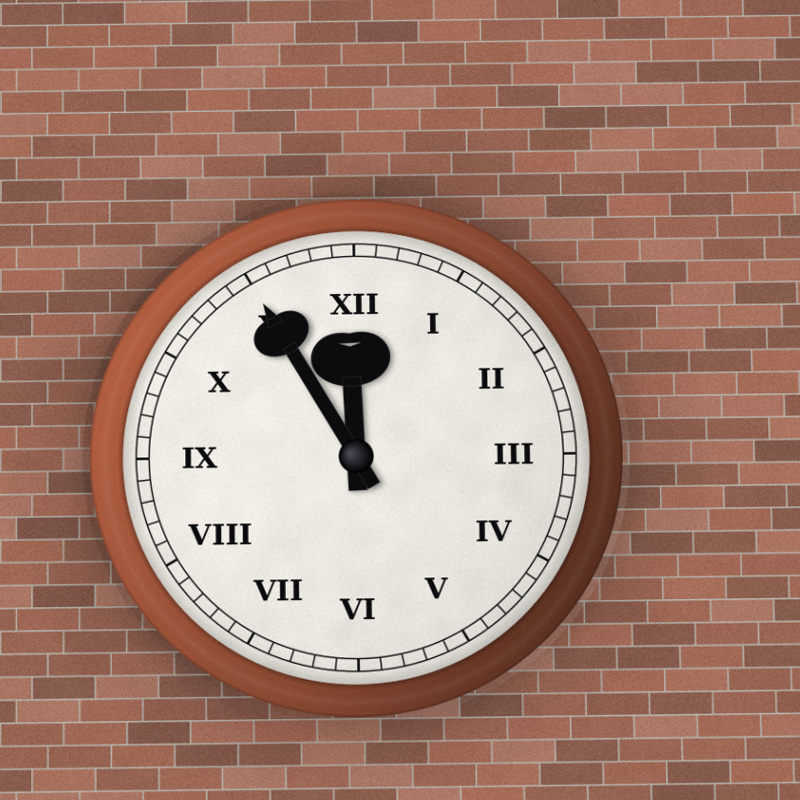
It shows {"hour": 11, "minute": 55}
